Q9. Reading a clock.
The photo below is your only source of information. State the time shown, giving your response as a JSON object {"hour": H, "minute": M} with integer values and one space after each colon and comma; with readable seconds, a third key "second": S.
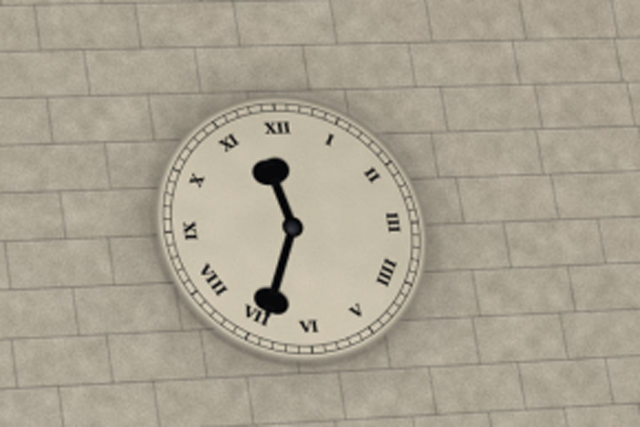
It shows {"hour": 11, "minute": 34}
